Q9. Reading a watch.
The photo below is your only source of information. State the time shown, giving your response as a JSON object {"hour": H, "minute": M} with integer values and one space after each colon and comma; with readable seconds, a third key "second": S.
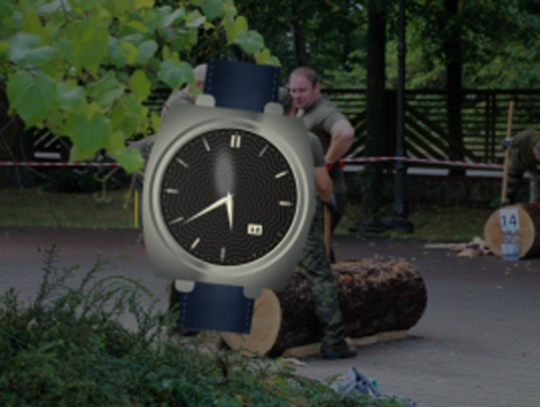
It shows {"hour": 5, "minute": 39}
